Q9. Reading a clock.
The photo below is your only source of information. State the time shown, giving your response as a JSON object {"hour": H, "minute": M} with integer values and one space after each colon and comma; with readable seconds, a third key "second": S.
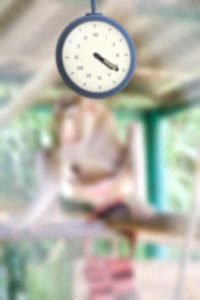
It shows {"hour": 4, "minute": 21}
